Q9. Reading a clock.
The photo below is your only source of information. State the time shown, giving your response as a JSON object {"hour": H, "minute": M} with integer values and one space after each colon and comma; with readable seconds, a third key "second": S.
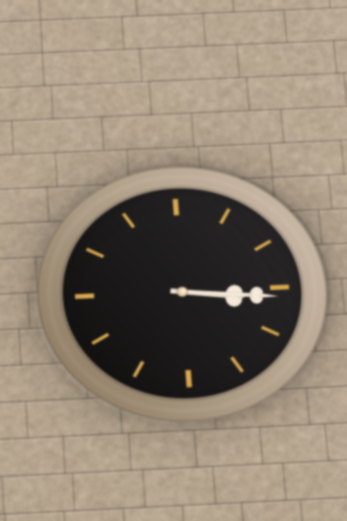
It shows {"hour": 3, "minute": 16}
